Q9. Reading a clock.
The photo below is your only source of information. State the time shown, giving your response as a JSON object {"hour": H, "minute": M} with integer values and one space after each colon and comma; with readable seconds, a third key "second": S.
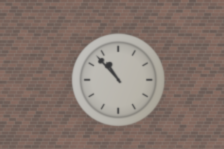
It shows {"hour": 10, "minute": 53}
